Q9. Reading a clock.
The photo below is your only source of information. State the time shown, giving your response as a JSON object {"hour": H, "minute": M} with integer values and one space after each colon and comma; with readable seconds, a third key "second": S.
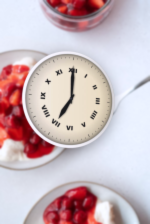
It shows {"hour": 7, "minute": 0}
